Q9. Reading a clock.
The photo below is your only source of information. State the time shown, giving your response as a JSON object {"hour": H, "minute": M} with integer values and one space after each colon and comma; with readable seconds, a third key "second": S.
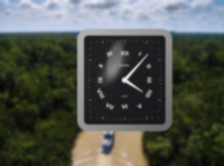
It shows {"hour": 4, "minute": 7}
